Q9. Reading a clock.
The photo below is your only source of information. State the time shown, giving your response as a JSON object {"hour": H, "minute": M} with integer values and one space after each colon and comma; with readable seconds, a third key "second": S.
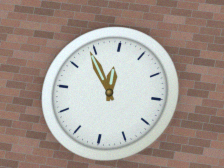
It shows {"hour": 11, "minute": 54}
